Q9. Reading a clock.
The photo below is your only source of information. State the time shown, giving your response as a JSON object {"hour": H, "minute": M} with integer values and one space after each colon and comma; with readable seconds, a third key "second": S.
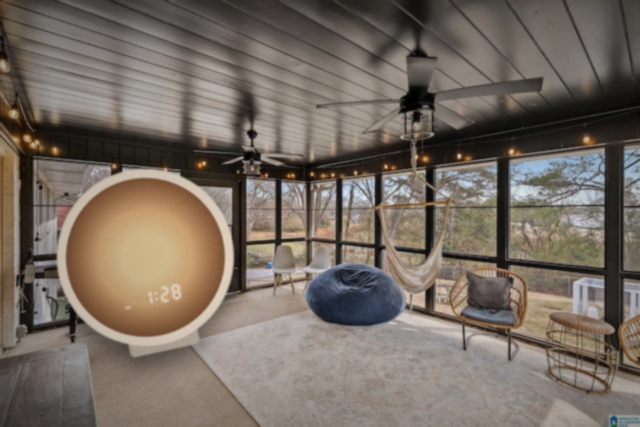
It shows {"hour": 1, "minute": 28}
